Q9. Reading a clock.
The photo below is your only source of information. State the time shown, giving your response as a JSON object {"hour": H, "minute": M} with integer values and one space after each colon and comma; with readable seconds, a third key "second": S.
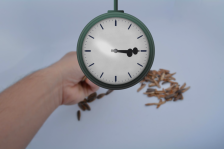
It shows {"hour": 3, "minute": 15}
